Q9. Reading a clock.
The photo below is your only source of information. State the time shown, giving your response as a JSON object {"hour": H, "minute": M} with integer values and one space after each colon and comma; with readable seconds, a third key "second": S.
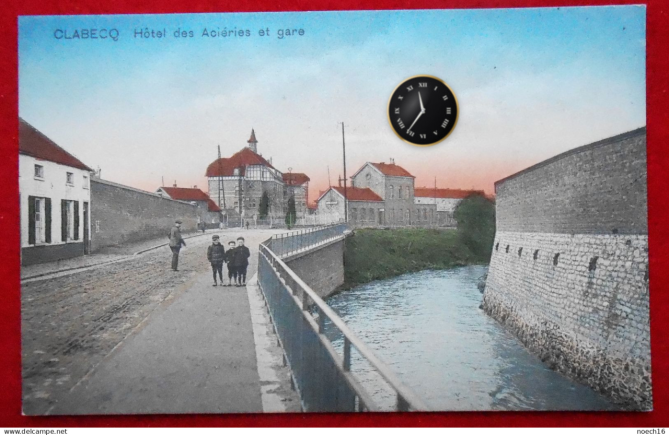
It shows {"hour": 11, "minute": 36}
